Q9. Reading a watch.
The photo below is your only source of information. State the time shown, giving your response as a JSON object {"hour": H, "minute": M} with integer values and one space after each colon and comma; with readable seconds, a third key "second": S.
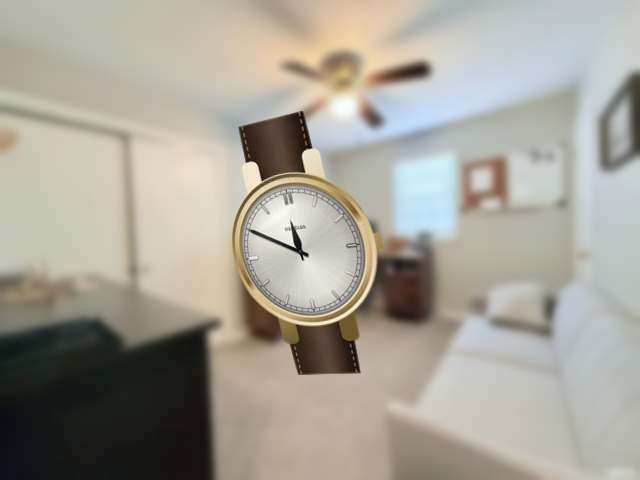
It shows {"hour": 11, "minute": 50}
